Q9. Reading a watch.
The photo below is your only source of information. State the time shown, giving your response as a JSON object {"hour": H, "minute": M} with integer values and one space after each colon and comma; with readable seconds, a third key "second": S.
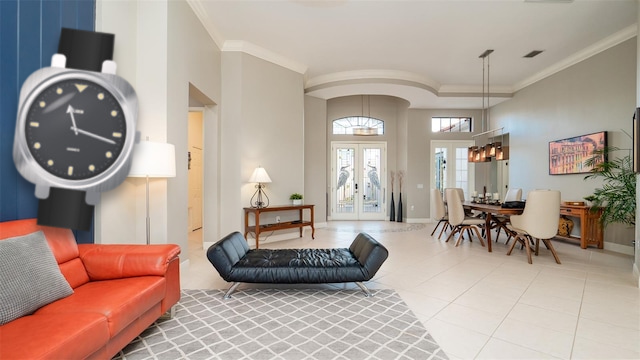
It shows {"hour": 11, "minute": 17}
